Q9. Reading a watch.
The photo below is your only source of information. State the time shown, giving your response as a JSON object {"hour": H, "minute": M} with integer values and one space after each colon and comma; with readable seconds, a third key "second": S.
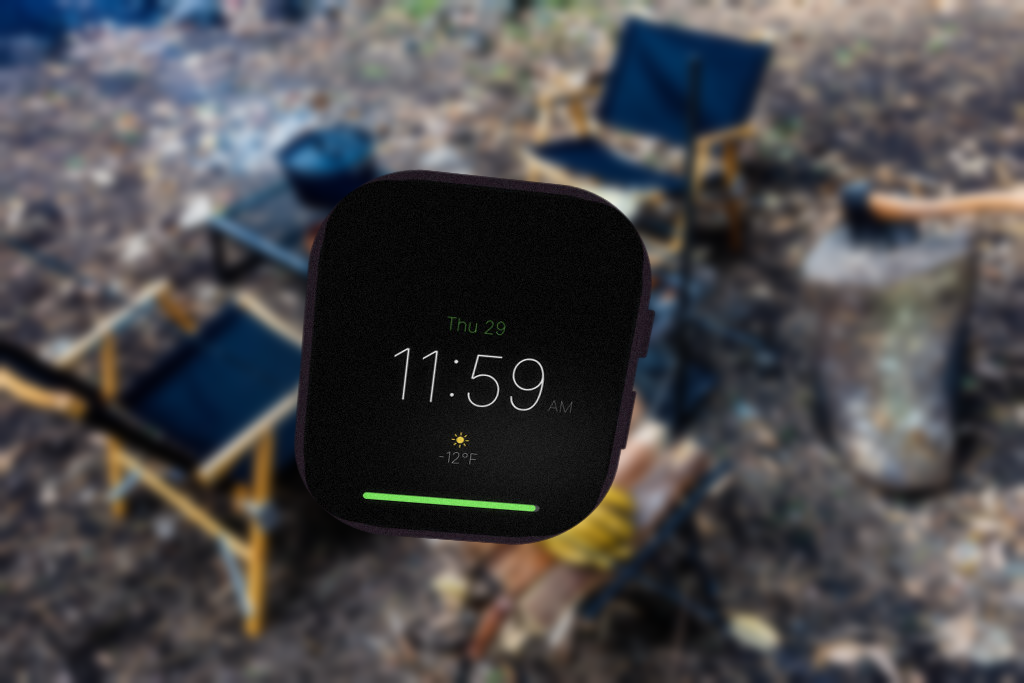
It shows {"hour": 11, "minute": 59}
